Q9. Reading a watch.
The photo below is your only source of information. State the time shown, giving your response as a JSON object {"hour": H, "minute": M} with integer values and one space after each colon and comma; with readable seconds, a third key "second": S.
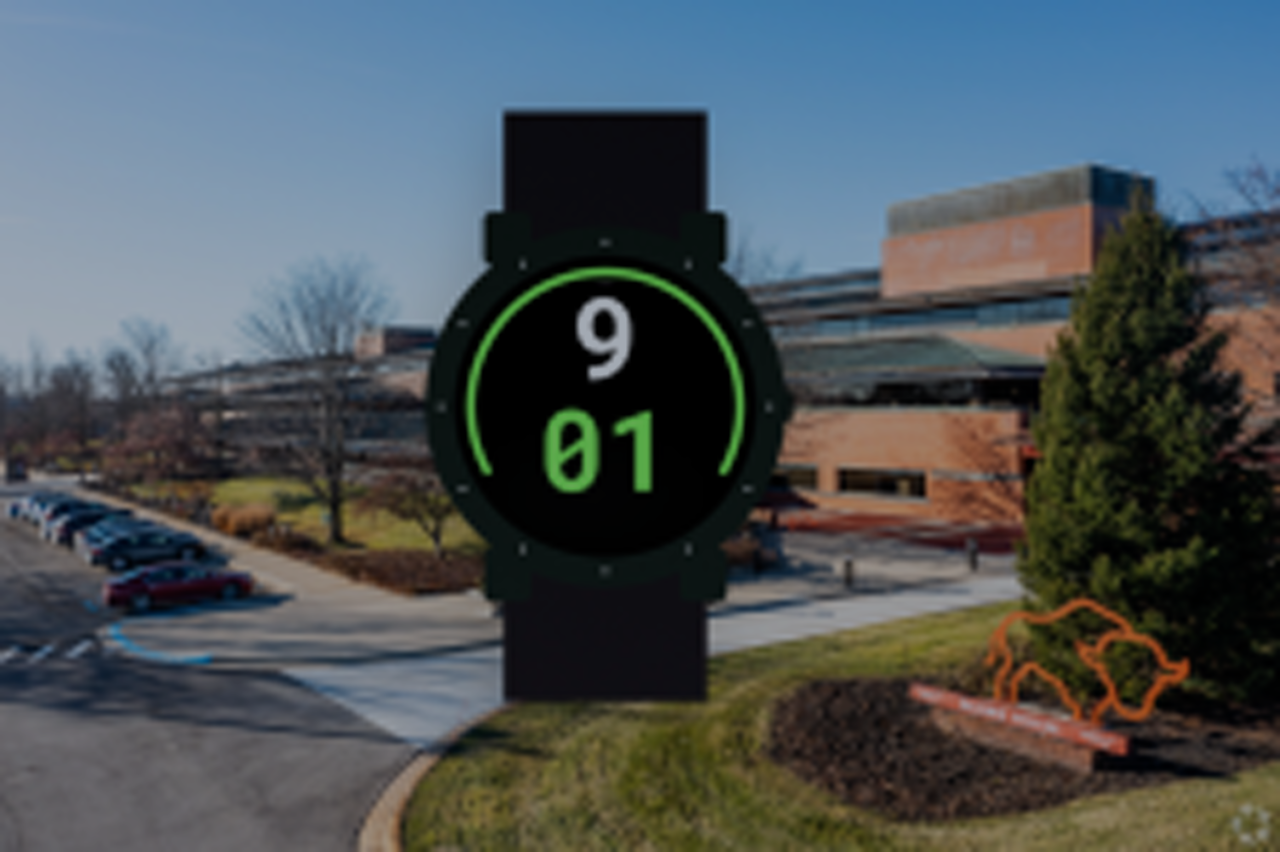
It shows {"hour": 9, "minute": 1}
